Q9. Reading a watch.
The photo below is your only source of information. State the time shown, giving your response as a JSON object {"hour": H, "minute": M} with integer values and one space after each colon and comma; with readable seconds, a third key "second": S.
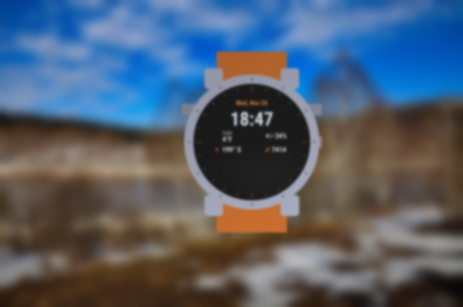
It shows {"hour": 18, "minute": 47}
